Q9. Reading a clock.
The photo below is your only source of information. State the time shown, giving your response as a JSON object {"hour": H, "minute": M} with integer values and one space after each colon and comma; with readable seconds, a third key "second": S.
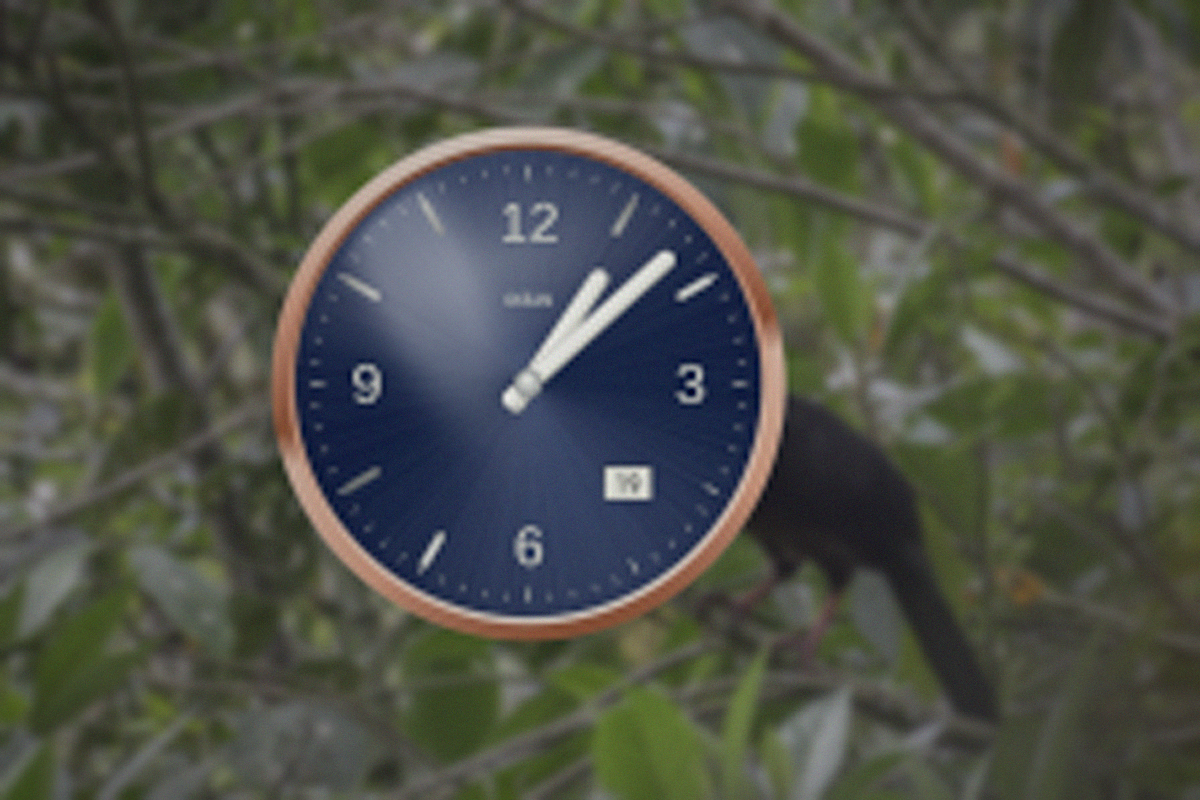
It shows {"hour": 1, "minute": 8}
